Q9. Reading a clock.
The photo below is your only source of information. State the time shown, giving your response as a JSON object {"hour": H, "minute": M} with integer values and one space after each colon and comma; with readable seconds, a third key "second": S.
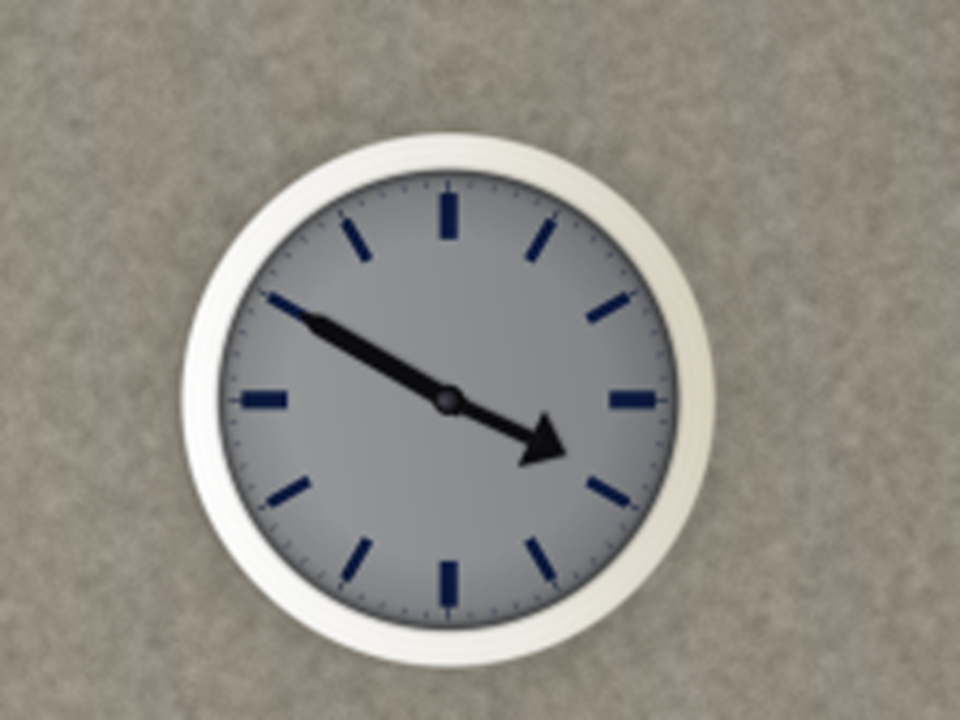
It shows {"hour": 3, "minute": 50}
